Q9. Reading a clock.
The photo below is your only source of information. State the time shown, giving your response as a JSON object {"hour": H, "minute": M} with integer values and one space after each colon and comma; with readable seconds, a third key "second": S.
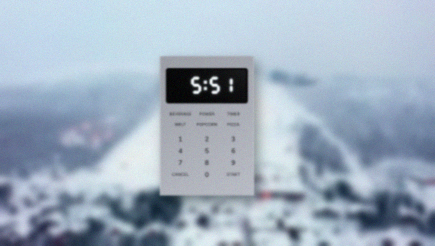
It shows {"hour": 5, "minute": 51}
